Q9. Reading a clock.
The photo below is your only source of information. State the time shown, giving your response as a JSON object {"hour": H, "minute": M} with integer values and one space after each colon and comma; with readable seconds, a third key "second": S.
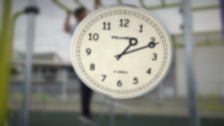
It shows {"hour": 1, "minute": 11}
